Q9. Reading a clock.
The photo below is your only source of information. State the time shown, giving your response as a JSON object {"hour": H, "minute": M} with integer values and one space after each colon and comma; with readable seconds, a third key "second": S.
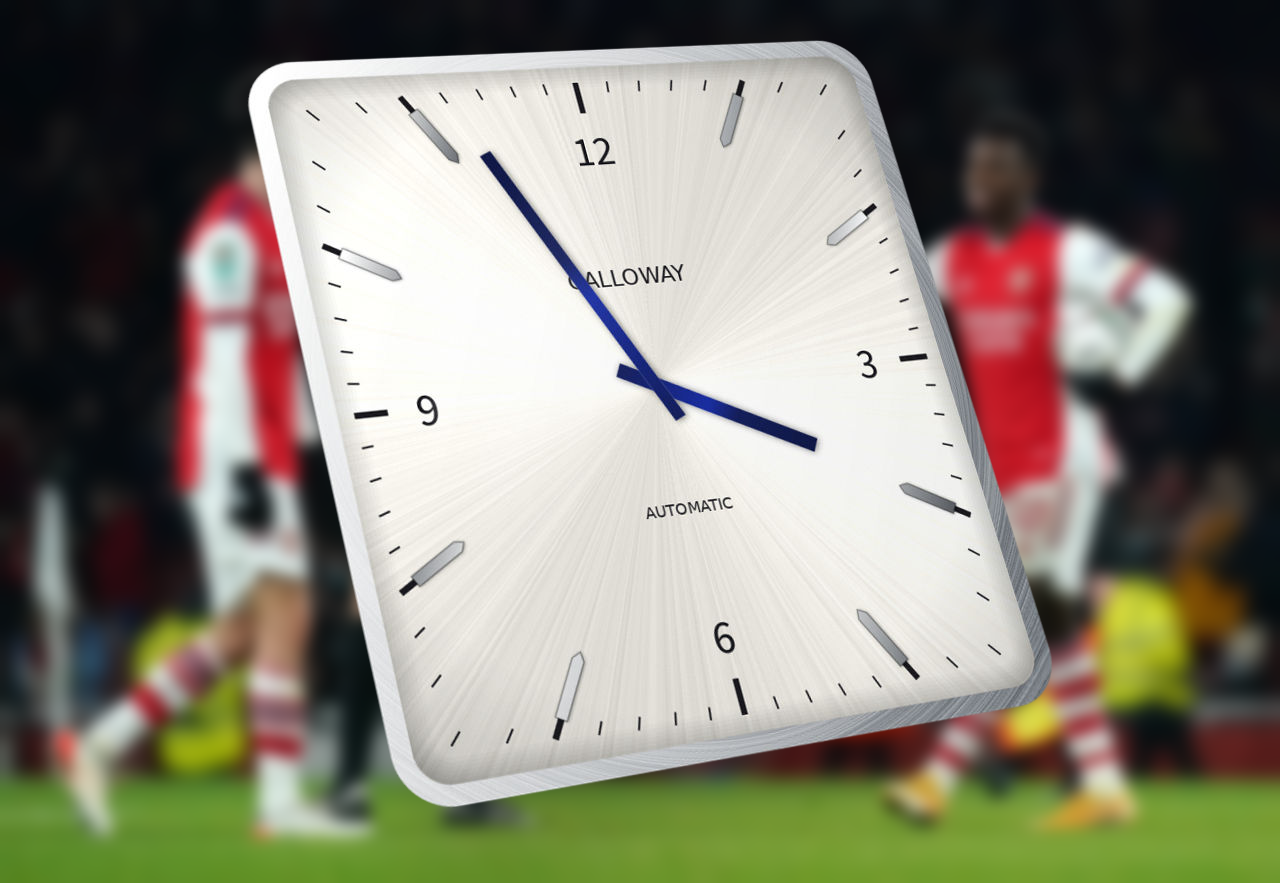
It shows {"hour": 3, "minute": 56}
